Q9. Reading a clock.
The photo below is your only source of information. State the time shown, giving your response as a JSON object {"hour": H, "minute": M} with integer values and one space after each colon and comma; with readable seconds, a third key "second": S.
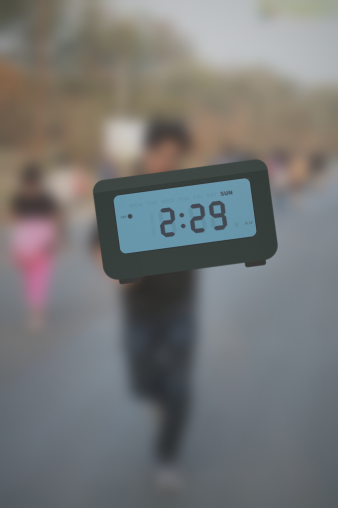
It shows {"hour": 2, "minute": 29}
